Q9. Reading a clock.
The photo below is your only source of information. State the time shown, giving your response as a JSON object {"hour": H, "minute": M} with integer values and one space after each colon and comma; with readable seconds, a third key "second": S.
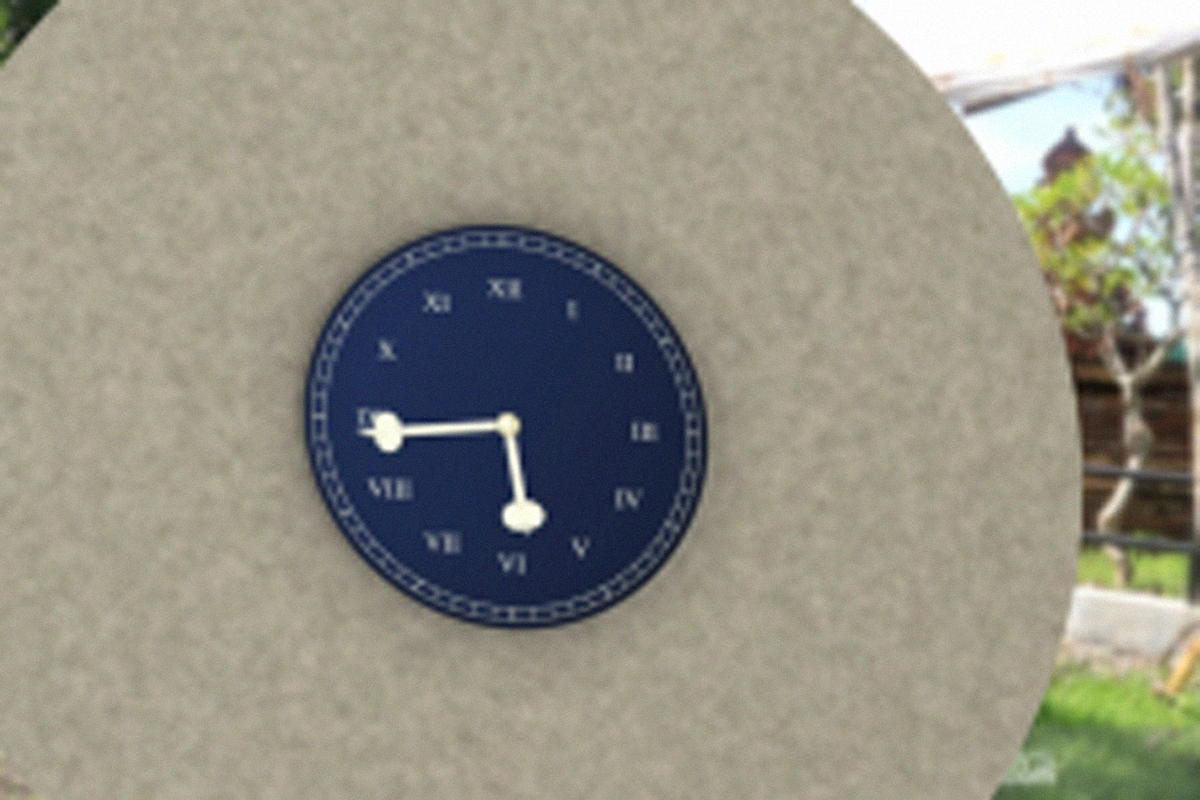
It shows {"hour": 5, "minute": 44}
